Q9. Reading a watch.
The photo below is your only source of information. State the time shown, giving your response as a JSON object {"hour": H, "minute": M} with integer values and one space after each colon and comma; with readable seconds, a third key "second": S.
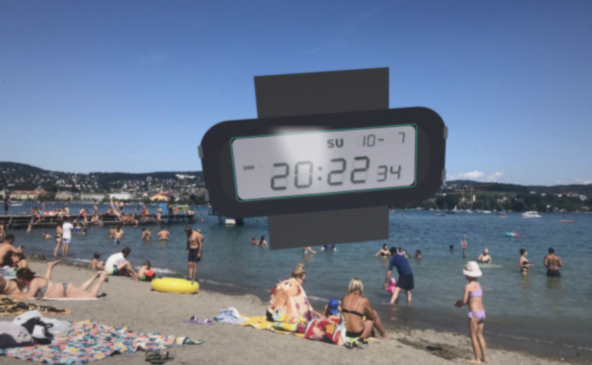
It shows {"hour": 20, "minute": 22, "second": 34}
